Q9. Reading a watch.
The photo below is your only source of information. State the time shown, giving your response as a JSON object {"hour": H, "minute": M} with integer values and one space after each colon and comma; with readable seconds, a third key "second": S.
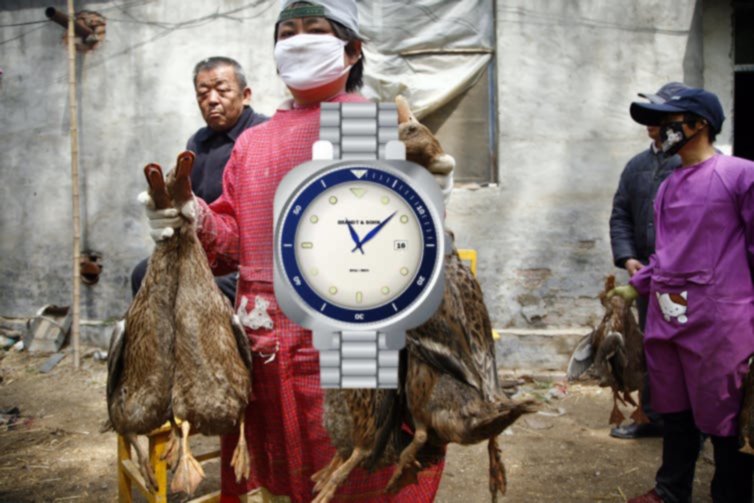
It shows {"hour": 11, "minute": 8}
